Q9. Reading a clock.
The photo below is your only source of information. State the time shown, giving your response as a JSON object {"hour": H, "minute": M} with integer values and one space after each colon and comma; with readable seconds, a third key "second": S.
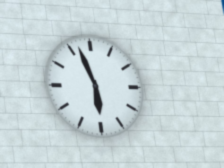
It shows {"hour": 5, "minute": 57}
